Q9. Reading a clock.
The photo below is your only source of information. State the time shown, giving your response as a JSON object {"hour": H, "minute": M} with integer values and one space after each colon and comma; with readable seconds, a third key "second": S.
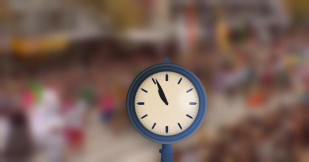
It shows {"hour": 10, "minute": 56}
